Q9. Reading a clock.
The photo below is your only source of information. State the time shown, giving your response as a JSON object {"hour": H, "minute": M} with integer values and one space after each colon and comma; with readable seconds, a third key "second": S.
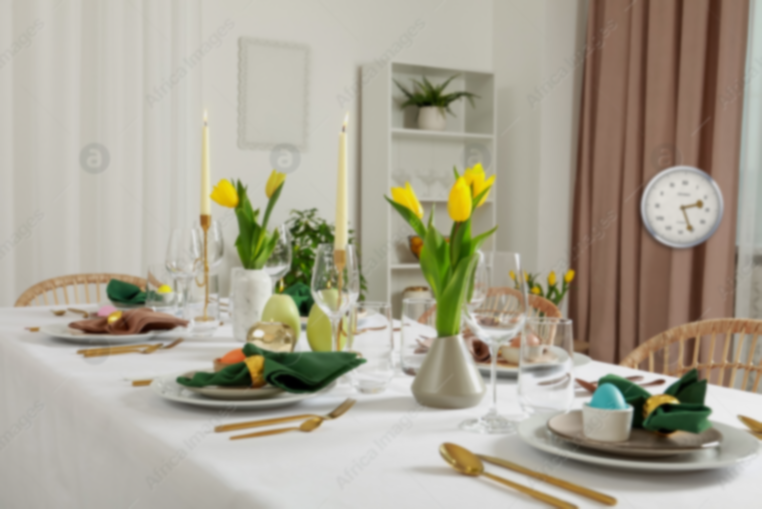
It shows {"hour": 2, "minute": 26}
